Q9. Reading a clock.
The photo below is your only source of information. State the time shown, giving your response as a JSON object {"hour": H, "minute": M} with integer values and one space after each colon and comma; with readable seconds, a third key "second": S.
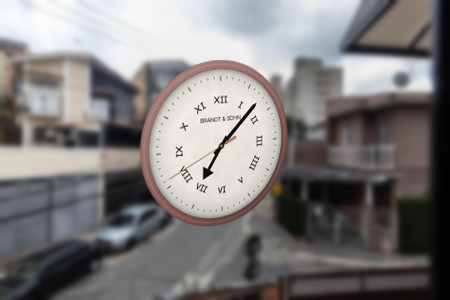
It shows {"hour": 7, "minute": 7, "second": 41}
